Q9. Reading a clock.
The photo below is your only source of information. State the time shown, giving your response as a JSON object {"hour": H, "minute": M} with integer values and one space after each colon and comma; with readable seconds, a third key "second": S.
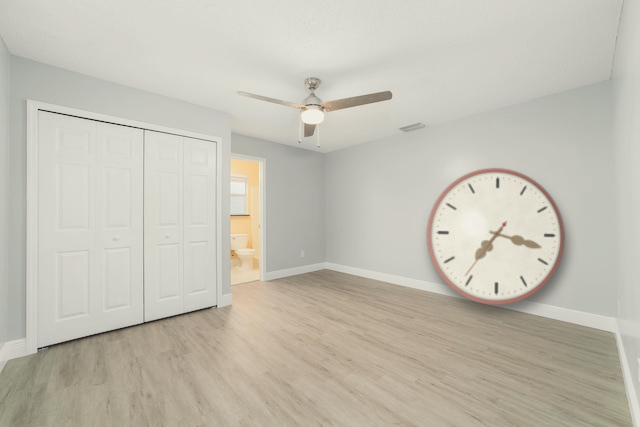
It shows {"hour": 7, "minute": 17, "second": 36}
